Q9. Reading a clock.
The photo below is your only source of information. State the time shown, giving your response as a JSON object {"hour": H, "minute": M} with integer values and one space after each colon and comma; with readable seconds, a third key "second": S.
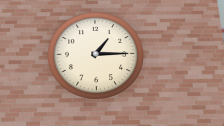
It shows {"hour": 1, "minute": 15}
